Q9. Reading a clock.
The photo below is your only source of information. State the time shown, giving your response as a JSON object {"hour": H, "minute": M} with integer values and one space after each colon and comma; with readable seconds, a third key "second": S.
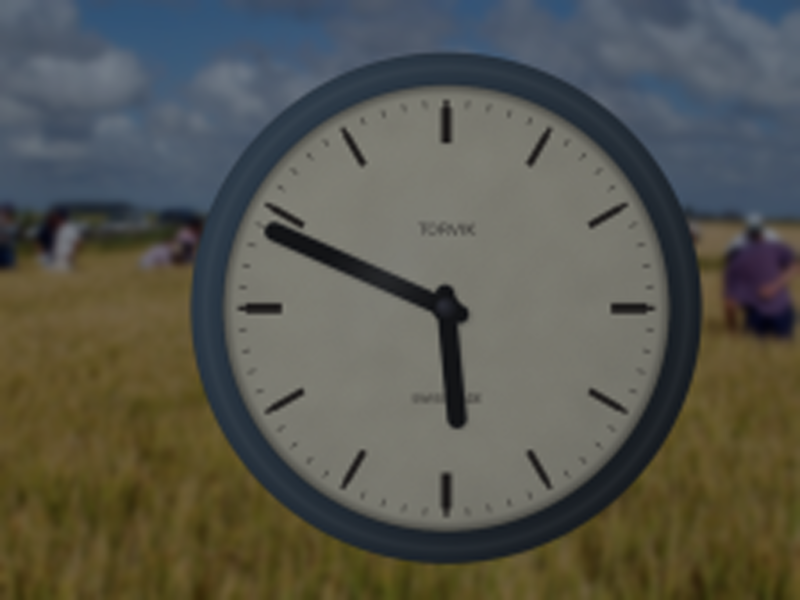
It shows {"hour": 5, "minute": 49}
